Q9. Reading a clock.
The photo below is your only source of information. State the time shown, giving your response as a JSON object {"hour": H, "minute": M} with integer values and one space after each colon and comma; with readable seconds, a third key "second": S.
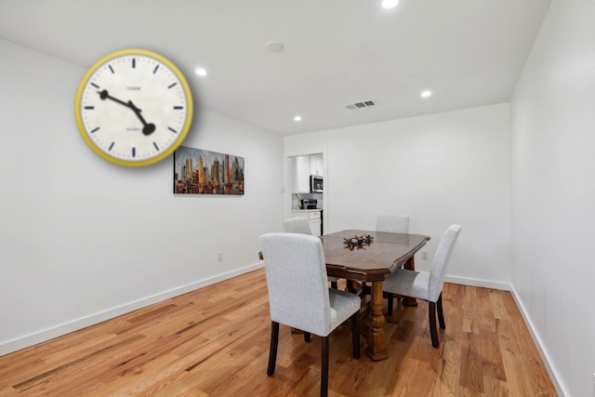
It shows {"hour": 4, "minute": 49}
